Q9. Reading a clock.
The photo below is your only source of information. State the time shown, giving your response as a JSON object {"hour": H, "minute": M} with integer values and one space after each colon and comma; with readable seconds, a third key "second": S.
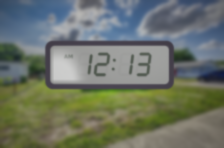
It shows {"hour": 12, "minute": 13}
